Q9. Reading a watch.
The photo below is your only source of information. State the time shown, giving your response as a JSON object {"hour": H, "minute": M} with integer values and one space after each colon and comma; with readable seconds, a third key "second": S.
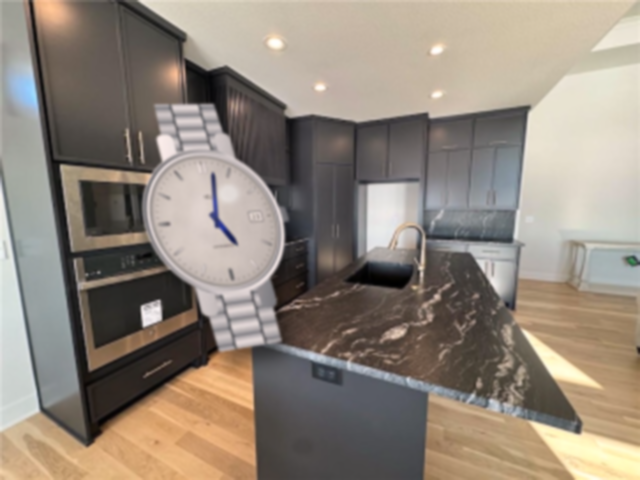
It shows {"hour": 5, "minute": 2}
